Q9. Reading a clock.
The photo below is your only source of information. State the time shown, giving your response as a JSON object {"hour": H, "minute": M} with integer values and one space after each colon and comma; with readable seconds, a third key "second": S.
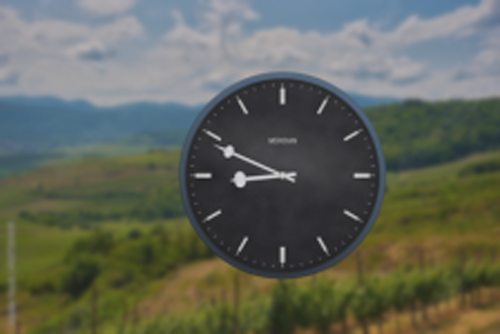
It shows {"hour": 8, "minute": 49}
